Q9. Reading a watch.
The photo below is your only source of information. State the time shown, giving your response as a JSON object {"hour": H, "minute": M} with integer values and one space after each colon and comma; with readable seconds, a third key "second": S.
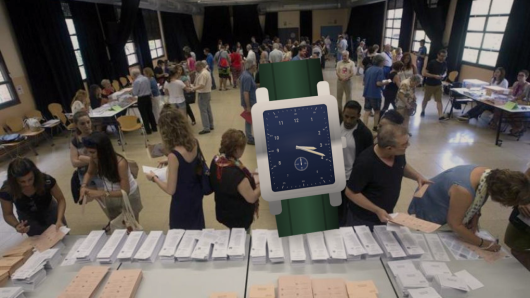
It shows {"hour": 3, "minute": 19}
